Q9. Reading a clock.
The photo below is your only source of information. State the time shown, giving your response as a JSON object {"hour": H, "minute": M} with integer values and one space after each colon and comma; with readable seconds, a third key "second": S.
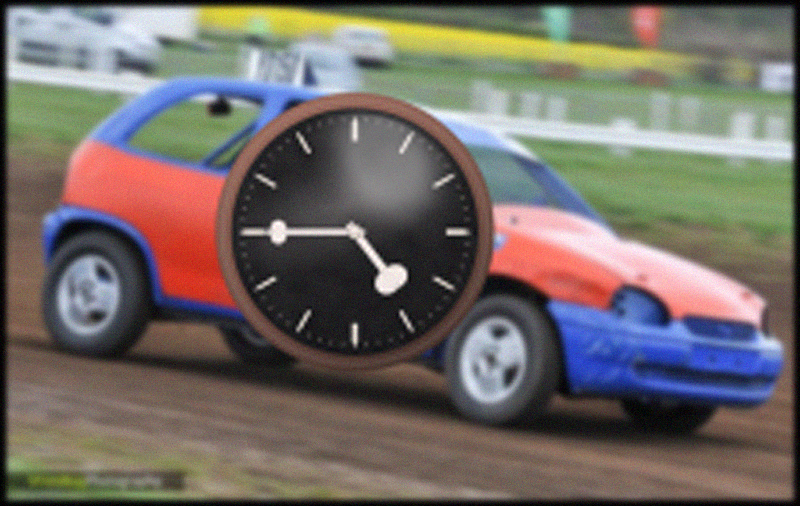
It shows {"hour": 4, "minute": 45}
